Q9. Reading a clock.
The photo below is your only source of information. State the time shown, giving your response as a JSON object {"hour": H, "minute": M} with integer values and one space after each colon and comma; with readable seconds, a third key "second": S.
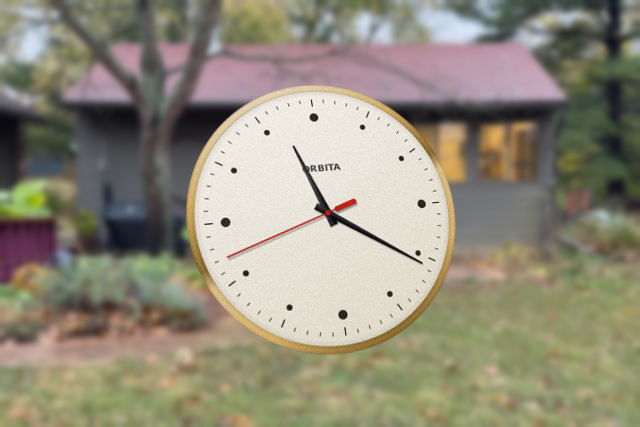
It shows {"hour": 11, "minute": 20, "second": 42}
